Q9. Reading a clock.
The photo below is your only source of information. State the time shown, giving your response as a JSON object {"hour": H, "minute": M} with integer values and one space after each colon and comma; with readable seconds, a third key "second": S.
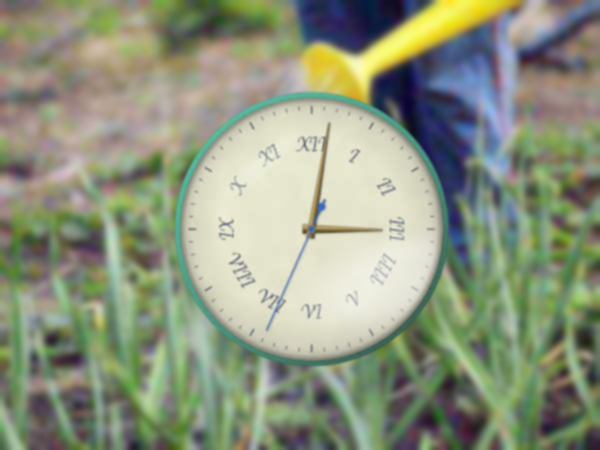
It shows {"hour": 3, "minute": 1, "second": 34}
